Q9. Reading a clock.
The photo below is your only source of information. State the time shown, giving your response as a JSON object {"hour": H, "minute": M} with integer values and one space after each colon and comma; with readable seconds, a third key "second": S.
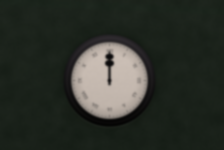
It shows {"hour": 12, "minute": 0}
